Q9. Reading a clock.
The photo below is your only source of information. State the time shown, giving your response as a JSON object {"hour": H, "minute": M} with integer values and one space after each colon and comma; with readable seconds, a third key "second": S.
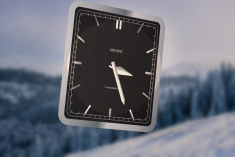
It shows {"hour": 3, "minute": 26}
